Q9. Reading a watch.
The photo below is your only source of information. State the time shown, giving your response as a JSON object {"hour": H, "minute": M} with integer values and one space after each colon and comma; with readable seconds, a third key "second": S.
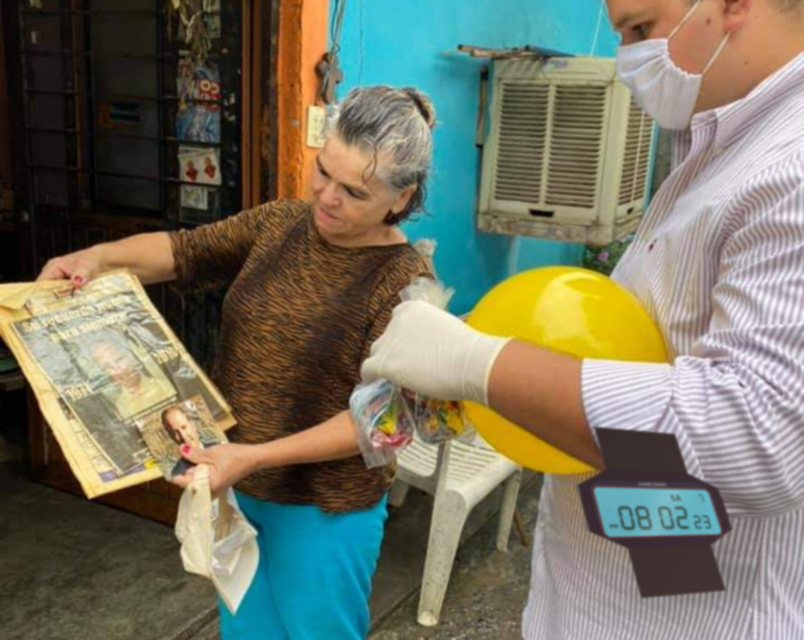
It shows {"hour": 8, "minute": 2, "second": 23}
